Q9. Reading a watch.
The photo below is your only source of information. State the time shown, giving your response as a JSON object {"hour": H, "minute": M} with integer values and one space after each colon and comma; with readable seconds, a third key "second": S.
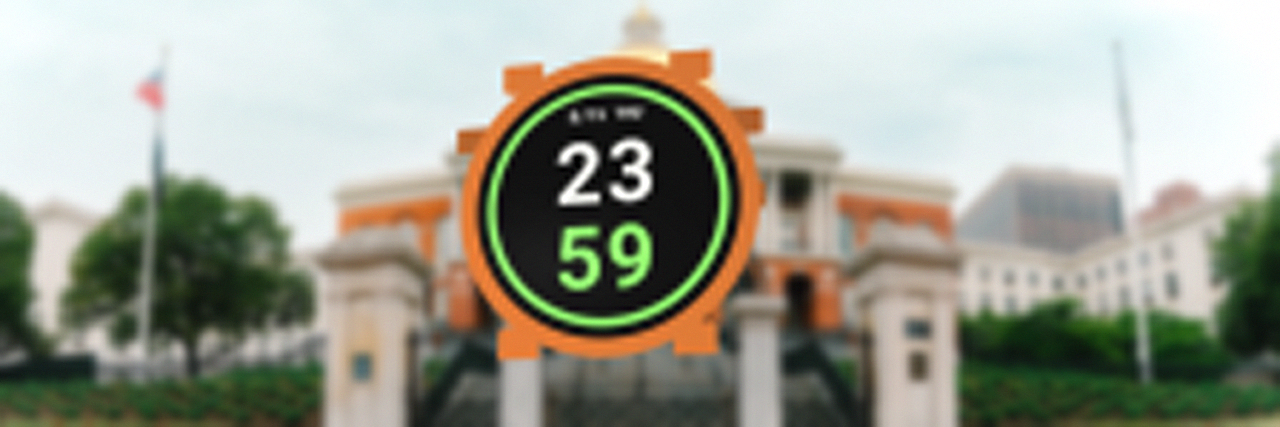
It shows {"hour": 23, "minute": 59}
